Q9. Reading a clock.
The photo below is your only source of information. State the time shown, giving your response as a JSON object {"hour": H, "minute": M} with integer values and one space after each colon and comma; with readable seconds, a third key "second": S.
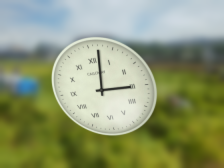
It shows {"hour": 3, "minute": 2}
